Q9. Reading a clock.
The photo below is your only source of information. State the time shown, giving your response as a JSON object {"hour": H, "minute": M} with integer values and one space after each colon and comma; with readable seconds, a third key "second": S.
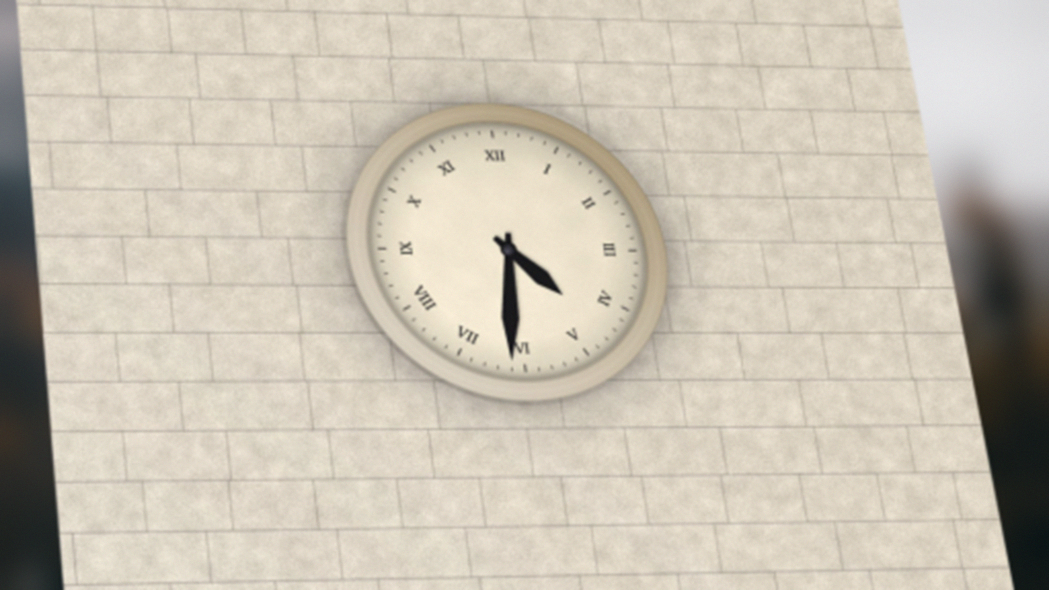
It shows {"hour": 4, "minute": 31}
